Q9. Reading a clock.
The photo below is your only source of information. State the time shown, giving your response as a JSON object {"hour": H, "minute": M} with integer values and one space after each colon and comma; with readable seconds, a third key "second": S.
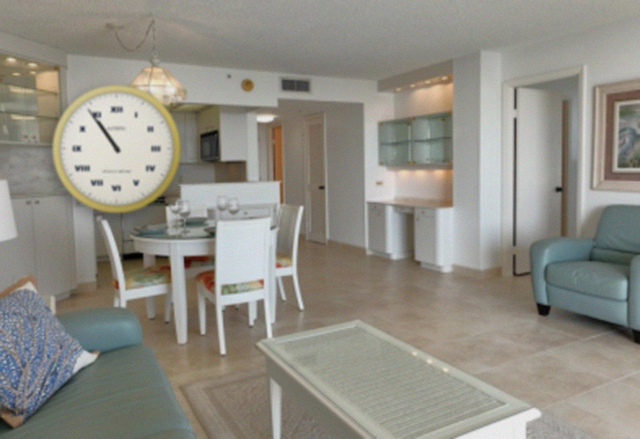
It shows {"hour": 10, "minute": 54}
